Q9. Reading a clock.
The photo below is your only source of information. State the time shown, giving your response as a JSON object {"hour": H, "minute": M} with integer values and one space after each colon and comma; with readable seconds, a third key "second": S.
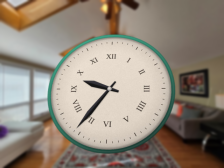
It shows {"hour": 9, "minute": 36}
